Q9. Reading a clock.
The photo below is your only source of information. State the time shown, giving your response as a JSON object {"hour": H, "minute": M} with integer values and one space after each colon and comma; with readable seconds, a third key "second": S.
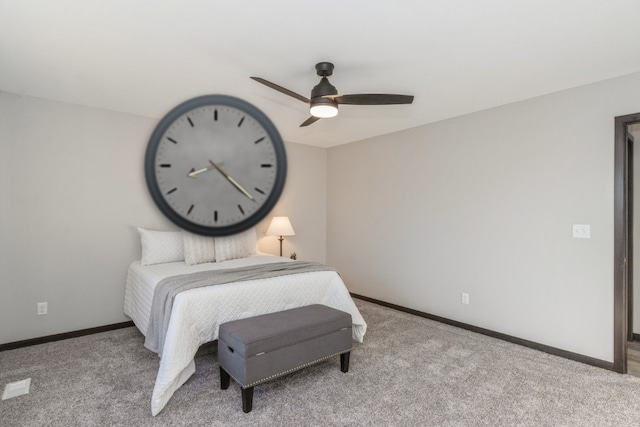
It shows {"hour": 8, "minute": 22}
